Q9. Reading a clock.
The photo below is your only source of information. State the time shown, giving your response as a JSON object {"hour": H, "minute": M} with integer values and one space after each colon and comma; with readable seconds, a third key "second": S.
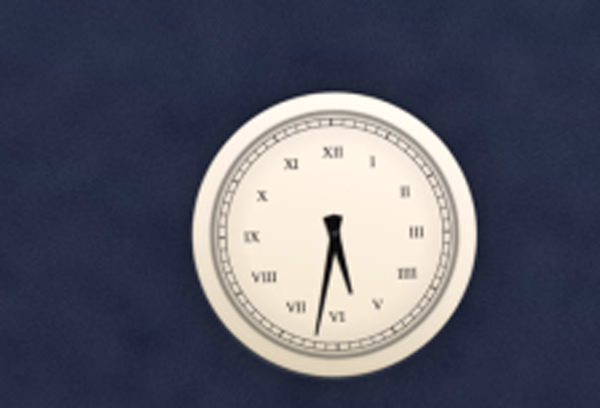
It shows {"hour": 5, "minute": 32}
